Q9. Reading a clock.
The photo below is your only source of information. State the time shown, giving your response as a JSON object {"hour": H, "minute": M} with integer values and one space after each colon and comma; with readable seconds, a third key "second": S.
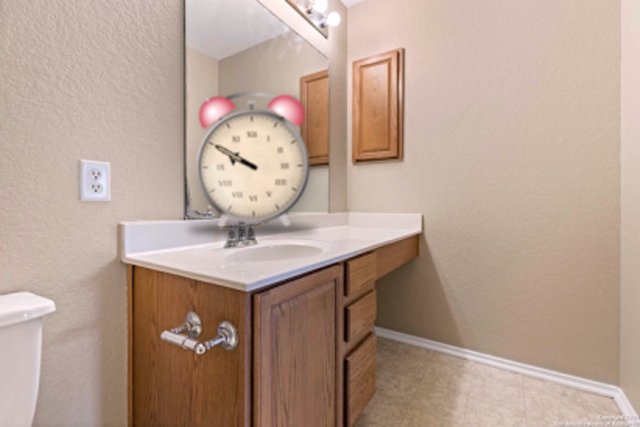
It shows {"hour": 9, "minute": 50}
